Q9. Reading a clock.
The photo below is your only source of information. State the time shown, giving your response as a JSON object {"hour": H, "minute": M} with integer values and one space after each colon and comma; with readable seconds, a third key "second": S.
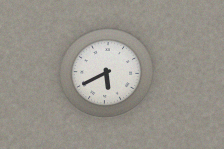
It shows {"hour": 5, "minute": 40}
